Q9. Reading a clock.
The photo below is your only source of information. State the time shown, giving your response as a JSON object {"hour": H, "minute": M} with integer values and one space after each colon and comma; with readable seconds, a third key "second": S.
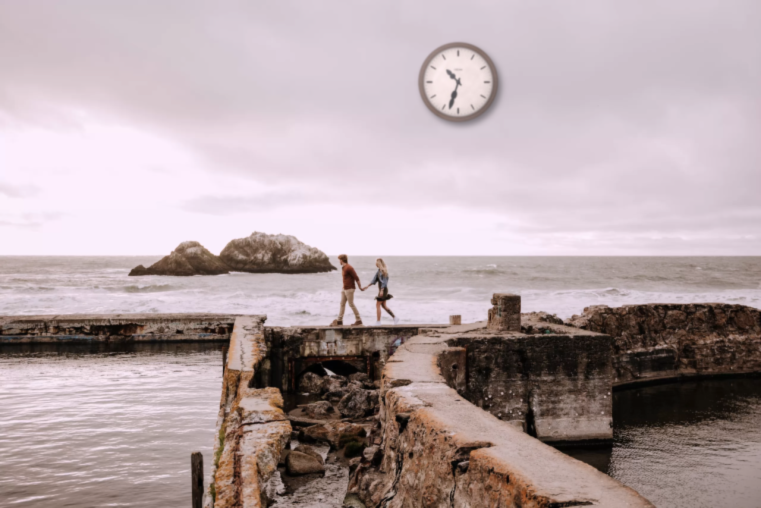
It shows {"hour": 10, "minute": 33}
